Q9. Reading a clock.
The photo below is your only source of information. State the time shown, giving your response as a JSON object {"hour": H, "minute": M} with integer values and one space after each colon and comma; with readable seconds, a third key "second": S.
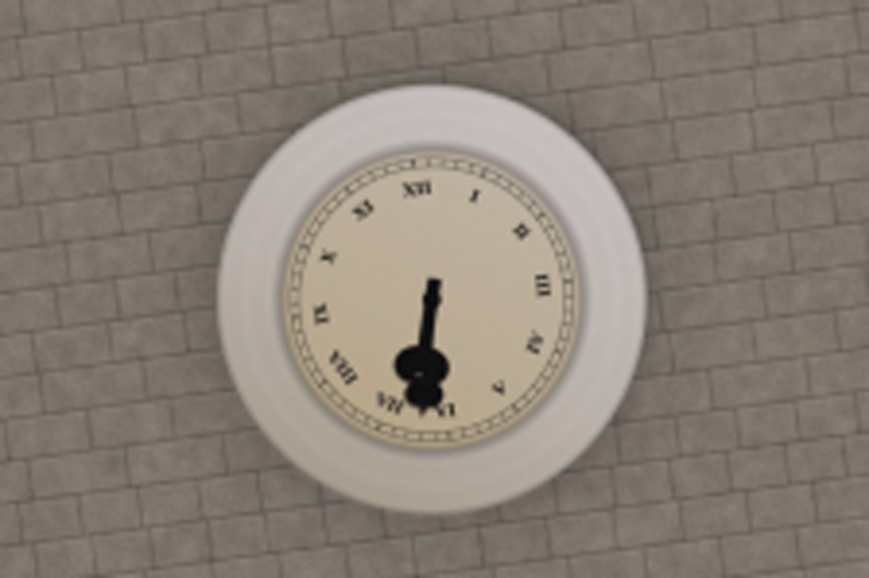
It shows {"hour": 6, "minute": 32}
